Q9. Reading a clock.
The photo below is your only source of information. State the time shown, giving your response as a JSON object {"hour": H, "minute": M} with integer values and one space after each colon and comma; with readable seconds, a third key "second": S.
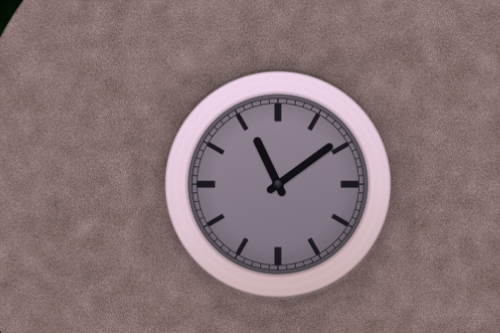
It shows {"hour": 11, "minute": 9}
